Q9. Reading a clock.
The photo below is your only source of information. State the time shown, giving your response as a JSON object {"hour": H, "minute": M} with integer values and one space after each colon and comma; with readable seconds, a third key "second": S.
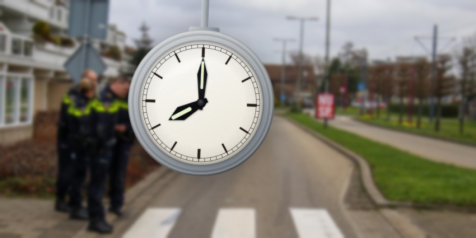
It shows {"hour": 8, "minute": 0}
